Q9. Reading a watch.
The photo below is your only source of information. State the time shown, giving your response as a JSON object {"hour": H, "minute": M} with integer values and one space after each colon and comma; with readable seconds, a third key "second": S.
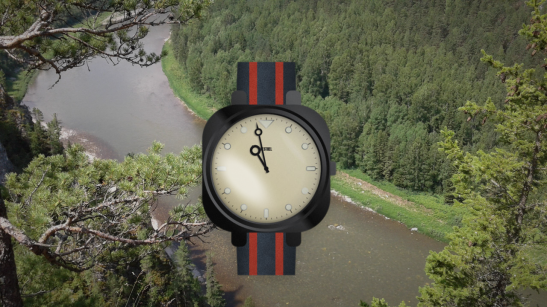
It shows {"hour": 10, "minute": 58}
